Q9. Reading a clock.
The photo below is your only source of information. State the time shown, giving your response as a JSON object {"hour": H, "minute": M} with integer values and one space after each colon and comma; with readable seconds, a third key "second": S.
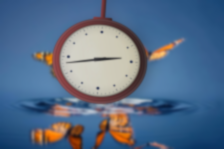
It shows {"hour": 2, "minute": 43}
